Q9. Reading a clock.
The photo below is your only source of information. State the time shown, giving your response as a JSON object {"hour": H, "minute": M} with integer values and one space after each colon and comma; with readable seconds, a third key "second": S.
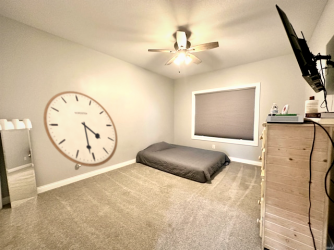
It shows {"hour": 4, "minute": 31}
